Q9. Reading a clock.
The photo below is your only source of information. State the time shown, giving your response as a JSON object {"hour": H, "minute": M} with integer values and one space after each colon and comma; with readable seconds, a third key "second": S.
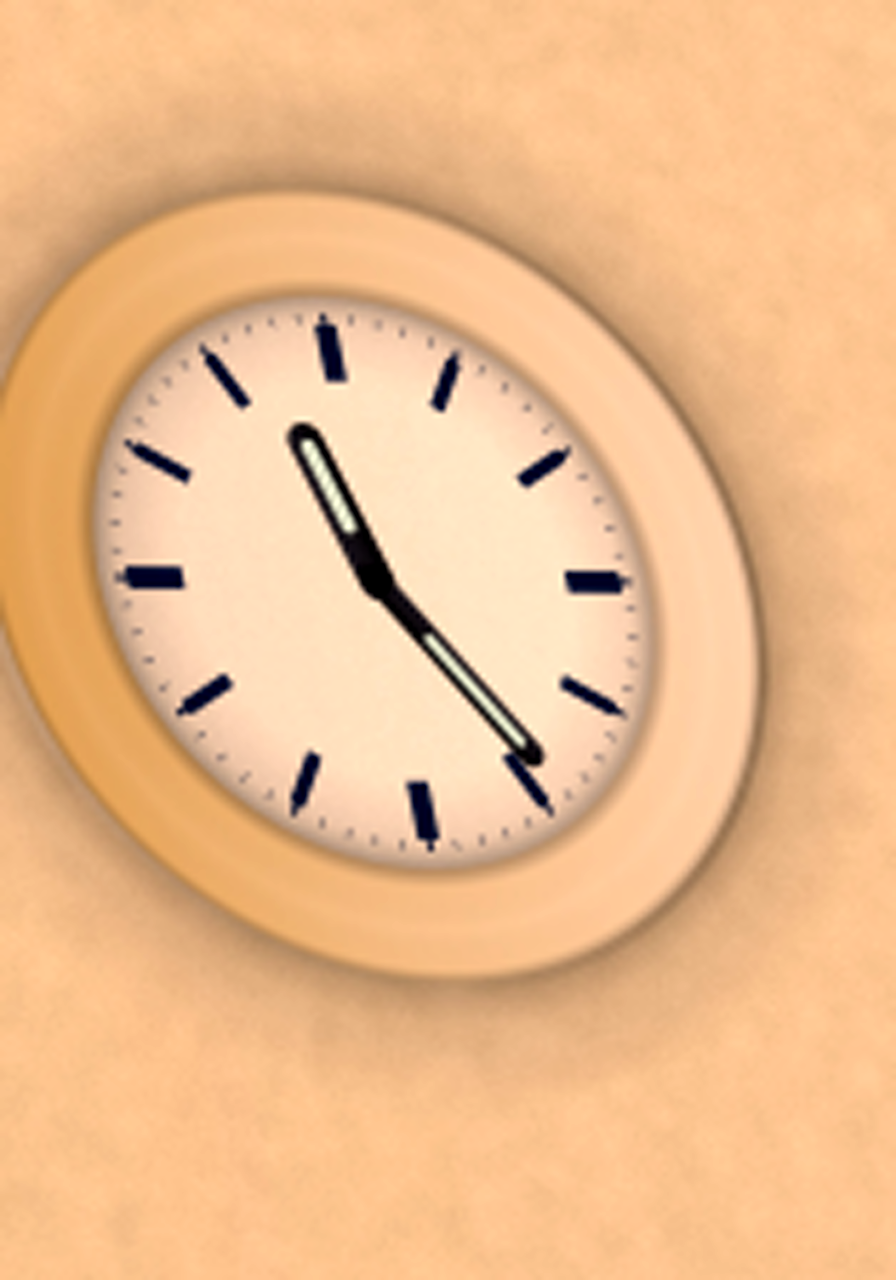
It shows {"hour": 11, "minute": 24}
